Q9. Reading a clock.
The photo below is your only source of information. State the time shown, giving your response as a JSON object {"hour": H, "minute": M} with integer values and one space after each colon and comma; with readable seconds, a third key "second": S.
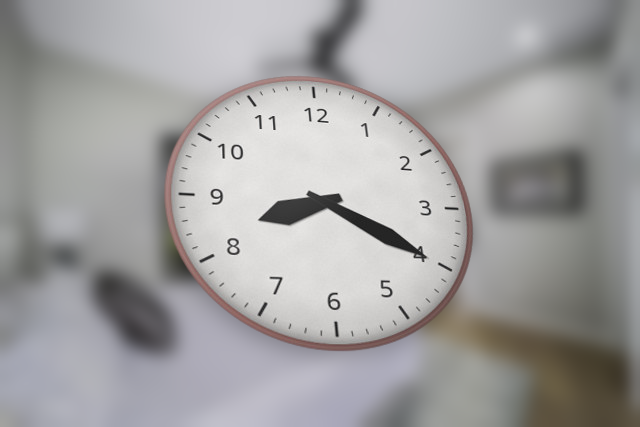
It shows {"hour": 8, "minute": 20}
